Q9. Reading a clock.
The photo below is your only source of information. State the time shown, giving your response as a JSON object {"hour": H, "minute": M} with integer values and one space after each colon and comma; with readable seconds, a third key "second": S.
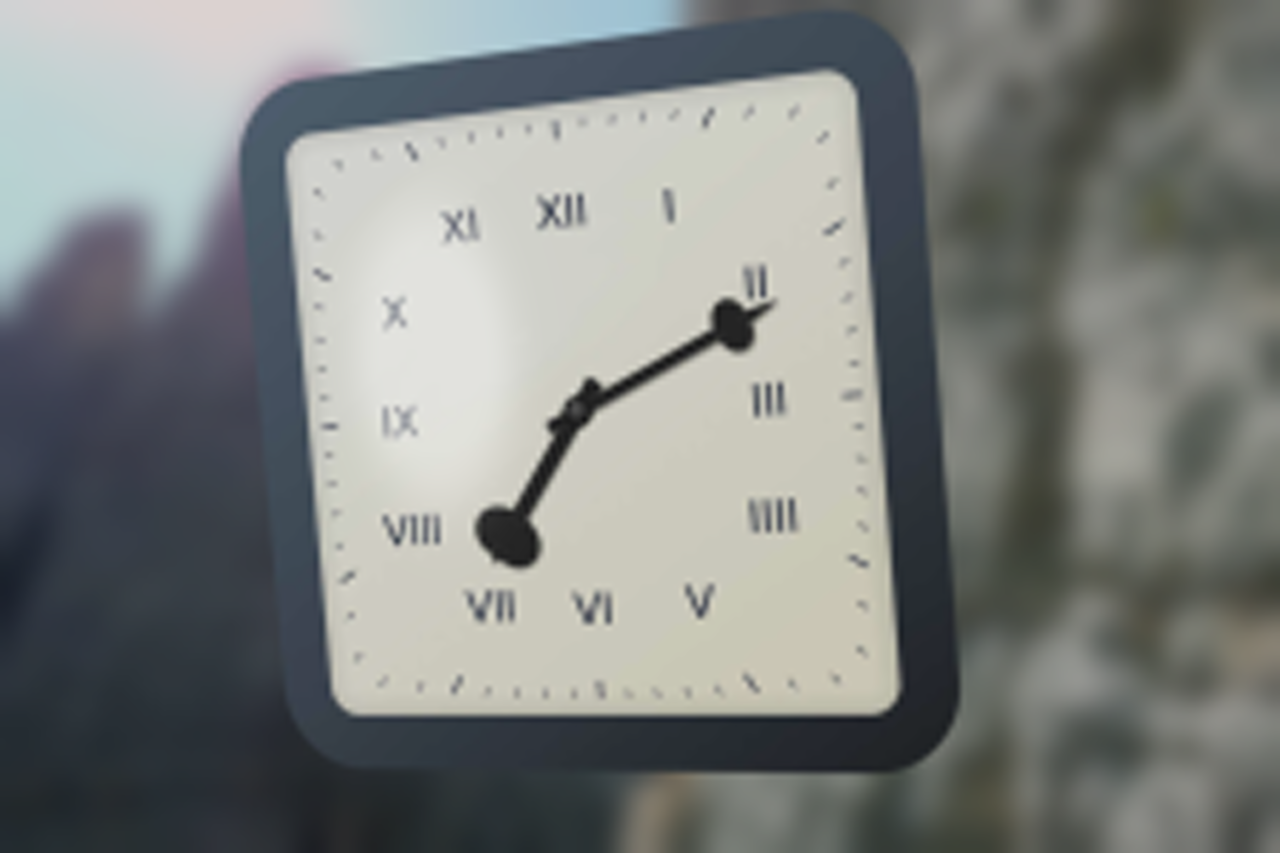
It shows {"hour": 7, "minute": 11}
